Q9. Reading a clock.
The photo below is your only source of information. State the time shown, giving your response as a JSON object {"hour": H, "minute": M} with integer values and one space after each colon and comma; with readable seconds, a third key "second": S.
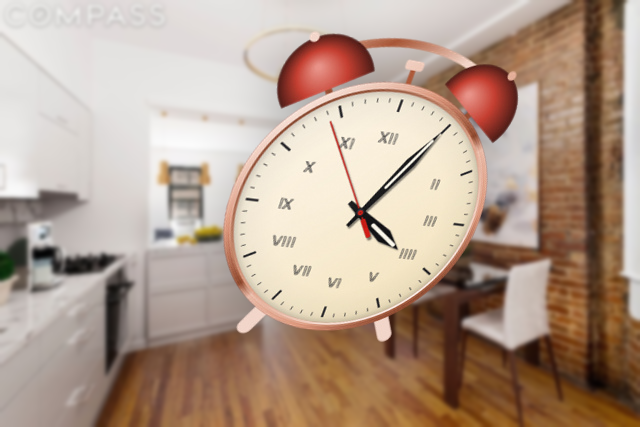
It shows {"hour": 4, "minute": 4, "second": 54}
